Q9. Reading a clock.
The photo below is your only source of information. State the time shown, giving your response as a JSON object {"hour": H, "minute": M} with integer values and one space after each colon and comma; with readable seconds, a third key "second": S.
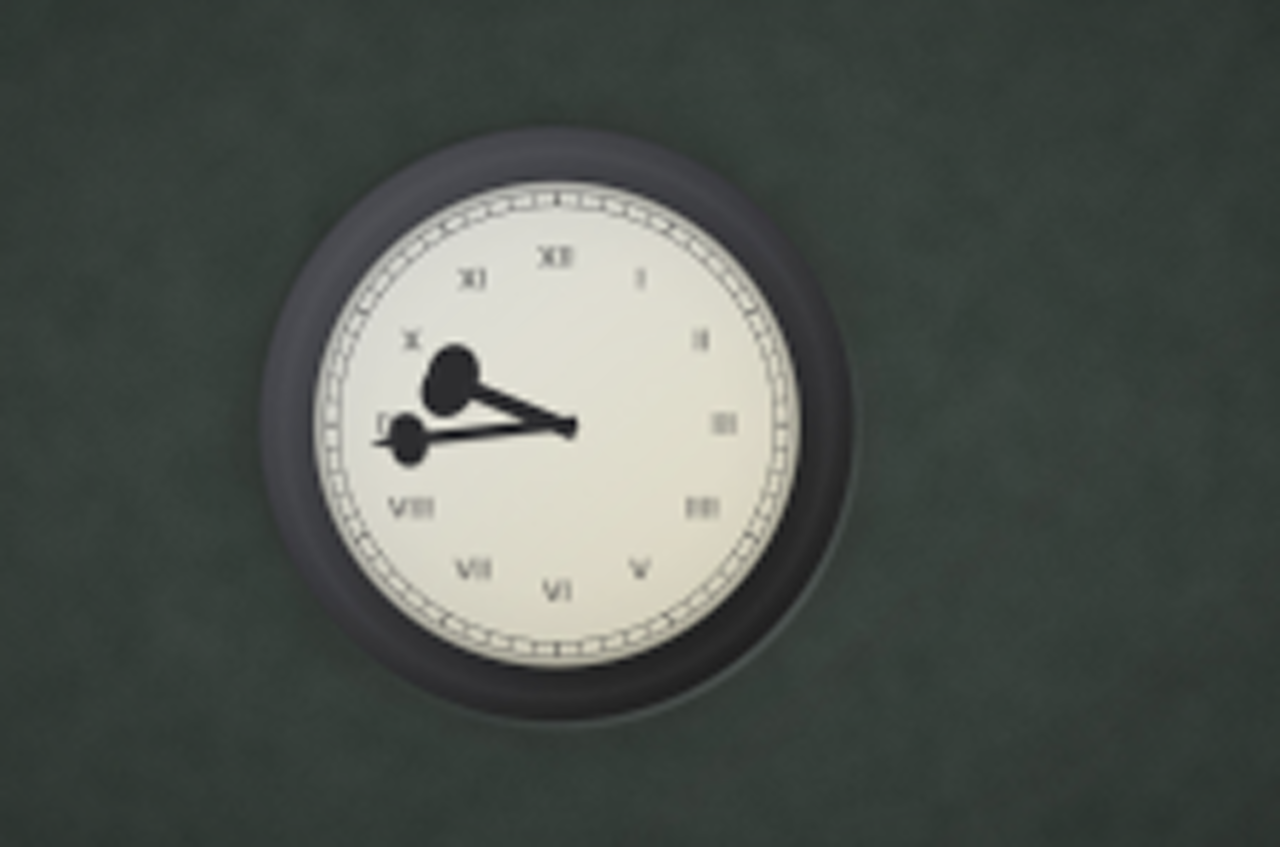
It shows {"hour": 9, "minute": 44}
